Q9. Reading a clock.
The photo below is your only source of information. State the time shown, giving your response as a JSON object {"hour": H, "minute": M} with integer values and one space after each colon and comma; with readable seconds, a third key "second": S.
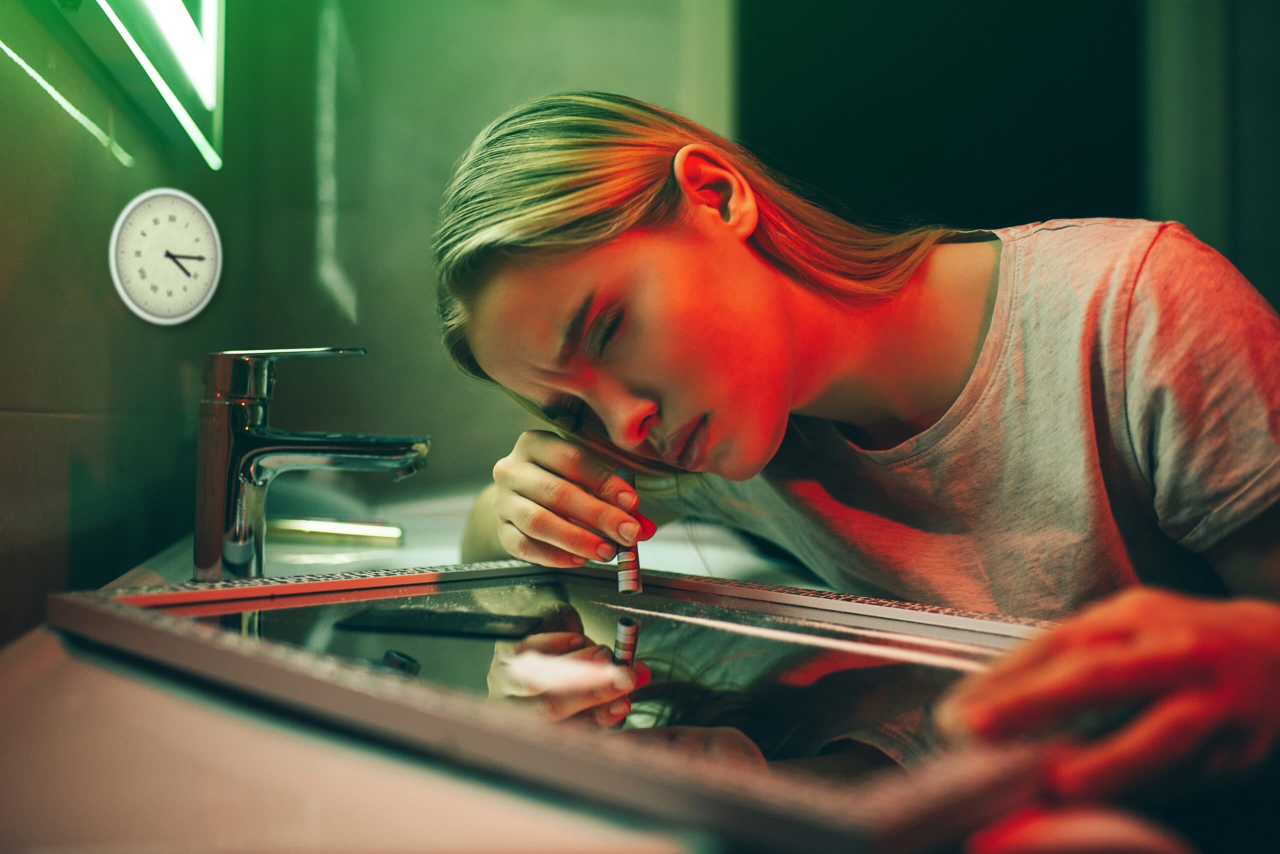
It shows {"hour": 4, "minute": 15}
